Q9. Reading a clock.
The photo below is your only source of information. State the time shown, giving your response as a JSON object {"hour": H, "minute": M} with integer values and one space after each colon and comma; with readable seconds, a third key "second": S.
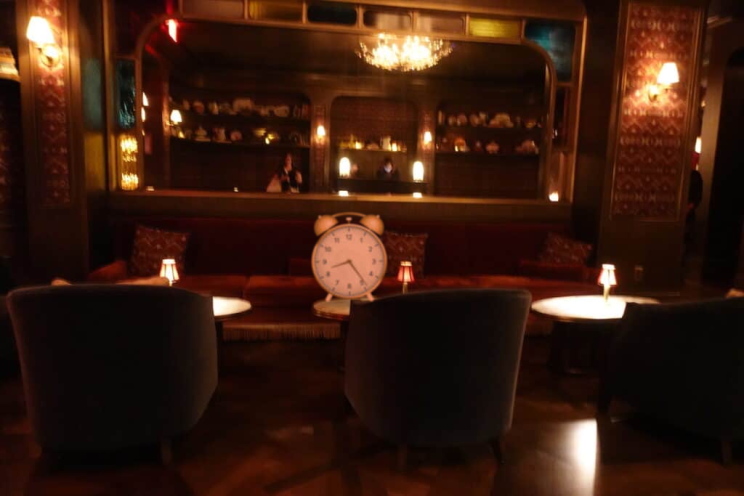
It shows {"hour": 8, "minute": 24}
